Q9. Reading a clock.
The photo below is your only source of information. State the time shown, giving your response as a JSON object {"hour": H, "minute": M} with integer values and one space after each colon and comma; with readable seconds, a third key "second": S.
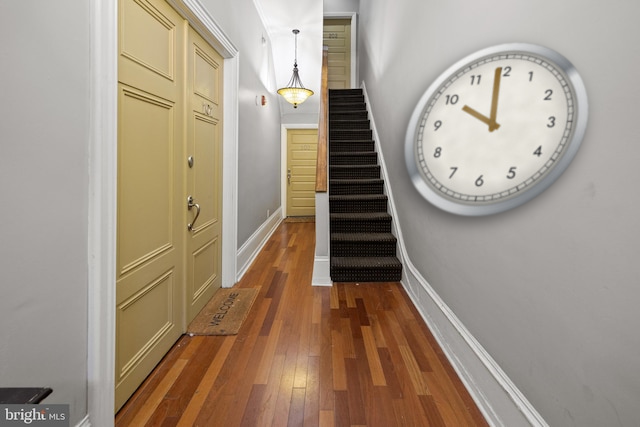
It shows {"hour": 9, "minute": 59}
